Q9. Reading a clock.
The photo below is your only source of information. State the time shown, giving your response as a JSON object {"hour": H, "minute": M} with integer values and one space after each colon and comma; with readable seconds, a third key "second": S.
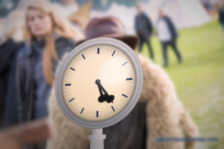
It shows {"hour": 5, "minute": 24}
